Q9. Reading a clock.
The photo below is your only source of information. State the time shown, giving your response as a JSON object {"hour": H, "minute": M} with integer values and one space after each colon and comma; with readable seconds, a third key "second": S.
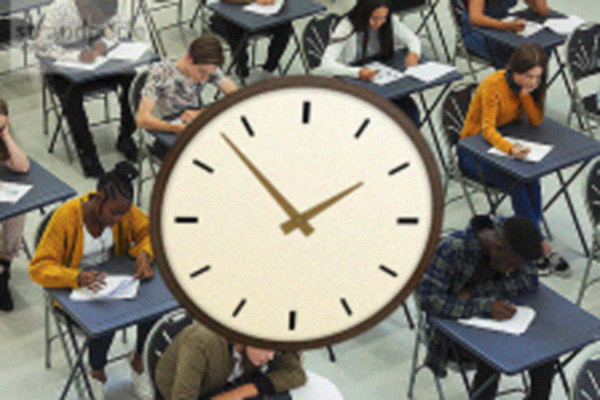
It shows {"hour": 1, "minute": 53}
